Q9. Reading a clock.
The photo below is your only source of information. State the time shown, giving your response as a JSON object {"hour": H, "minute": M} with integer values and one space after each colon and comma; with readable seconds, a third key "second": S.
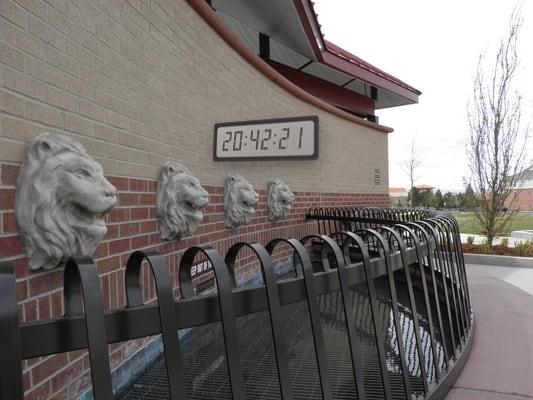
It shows {"hour": 20, "minute": 42, "second": 21}
